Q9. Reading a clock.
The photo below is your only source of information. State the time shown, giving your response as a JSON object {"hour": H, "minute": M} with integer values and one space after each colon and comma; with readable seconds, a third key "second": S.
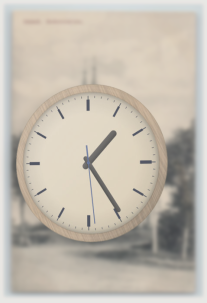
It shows {"hour": 1, "minute": 24, "second": 29}
